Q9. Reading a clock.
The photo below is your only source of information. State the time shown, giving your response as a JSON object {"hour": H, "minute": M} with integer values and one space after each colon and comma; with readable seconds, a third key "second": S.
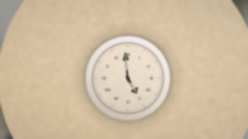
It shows {"hour": 4, "minute": 59}
